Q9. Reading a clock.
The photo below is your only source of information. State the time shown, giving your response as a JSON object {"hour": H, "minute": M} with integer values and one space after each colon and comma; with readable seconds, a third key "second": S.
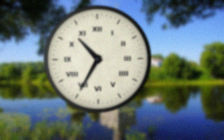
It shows {"hour": 10, "minute": 35}
